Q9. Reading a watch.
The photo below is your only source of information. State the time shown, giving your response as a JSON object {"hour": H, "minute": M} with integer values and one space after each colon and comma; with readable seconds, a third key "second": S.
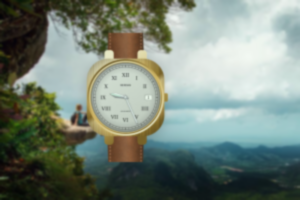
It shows {"hour": 9, "minute": 26}
